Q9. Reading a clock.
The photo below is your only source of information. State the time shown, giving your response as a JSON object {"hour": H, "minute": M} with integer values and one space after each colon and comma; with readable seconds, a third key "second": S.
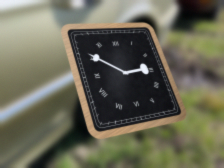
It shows {"hour": 2, "minute": 51}
